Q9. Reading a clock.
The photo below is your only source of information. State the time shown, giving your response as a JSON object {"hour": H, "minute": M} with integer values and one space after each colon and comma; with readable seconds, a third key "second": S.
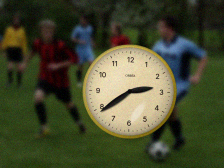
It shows {"hour": 2, "minute": 39}
